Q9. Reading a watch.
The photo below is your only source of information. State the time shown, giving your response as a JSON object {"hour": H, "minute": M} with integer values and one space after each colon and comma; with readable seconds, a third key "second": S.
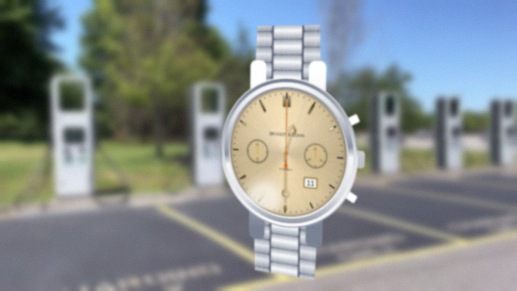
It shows {"hour": 12, "minute": 30}
